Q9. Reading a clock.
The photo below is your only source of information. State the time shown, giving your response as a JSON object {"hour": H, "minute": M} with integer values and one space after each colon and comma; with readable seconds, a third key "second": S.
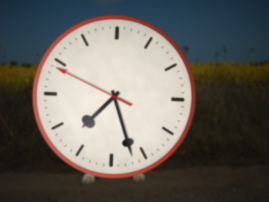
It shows {"hour": 7, "minute": 26, "second": 49}
